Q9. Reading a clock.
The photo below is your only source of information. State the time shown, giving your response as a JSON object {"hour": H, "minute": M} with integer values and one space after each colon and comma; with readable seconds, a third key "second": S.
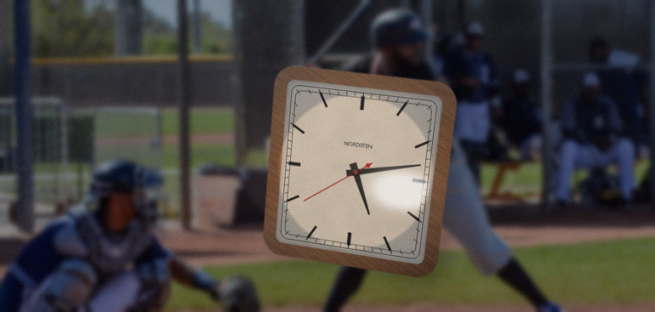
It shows {"hour": 5, "minute": 12, "second": 39}
